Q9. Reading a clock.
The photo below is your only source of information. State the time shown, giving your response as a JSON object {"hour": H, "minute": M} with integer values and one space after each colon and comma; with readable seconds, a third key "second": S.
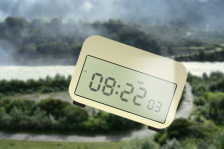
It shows {"hour": 8, "minute": 22, "second": 3}
